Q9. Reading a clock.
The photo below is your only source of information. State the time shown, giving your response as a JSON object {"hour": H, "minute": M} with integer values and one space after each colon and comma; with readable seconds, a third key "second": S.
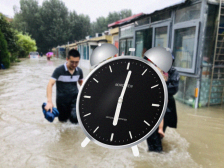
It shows {"hour": 6, "minute": 1}
